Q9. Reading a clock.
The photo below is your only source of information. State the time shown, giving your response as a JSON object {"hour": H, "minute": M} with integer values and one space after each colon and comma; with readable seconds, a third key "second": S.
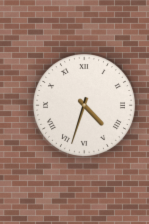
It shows {"hour": 4, "minute": 33}
